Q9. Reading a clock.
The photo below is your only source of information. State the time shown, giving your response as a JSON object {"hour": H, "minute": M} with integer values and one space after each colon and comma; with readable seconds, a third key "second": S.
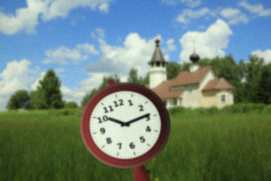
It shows {"hour": 10, "minute": 14}
